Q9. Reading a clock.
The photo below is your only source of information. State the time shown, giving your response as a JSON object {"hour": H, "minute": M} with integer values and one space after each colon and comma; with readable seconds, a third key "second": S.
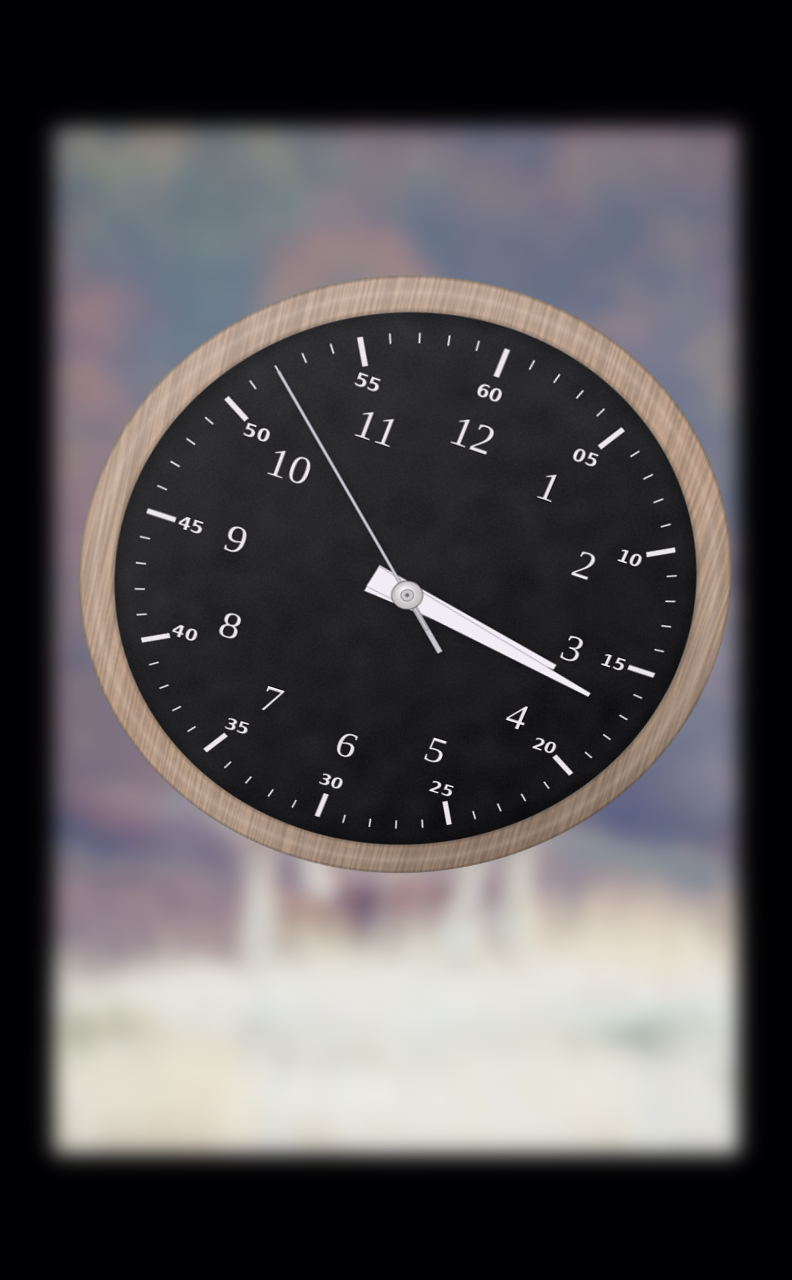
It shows {"hour": 3, "minute": 16, "second": 52}
